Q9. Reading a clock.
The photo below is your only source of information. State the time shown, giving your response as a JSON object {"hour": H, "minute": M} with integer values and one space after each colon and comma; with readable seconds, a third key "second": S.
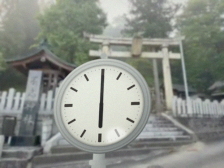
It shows {"hour": 6, "minute": 0}
